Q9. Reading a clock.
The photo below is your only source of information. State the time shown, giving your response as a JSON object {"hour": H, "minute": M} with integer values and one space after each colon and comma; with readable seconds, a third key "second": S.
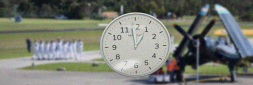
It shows {"hour": 12, "minute": 59}
